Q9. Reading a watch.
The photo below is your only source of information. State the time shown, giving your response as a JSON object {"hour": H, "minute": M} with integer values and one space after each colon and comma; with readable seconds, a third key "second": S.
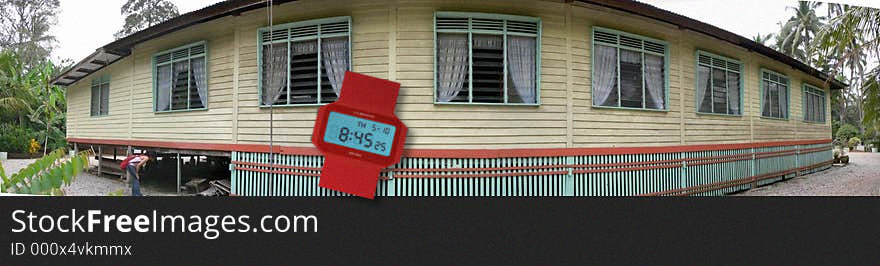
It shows {"hour": 8, "minute": 45, "second": 25}
